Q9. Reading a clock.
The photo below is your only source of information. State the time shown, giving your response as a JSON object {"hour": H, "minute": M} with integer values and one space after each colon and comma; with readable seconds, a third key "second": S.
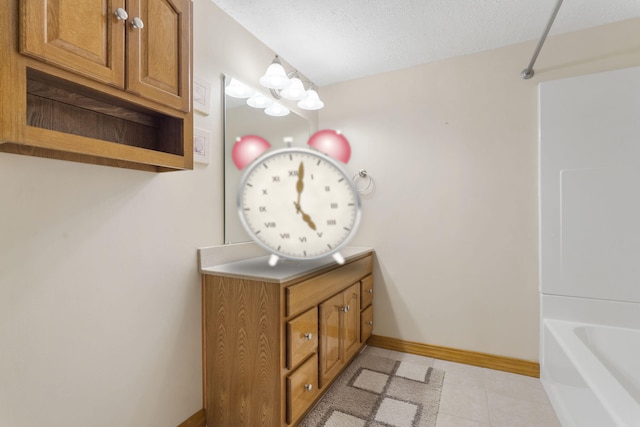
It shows {"hour": 5, "minute": 2}
